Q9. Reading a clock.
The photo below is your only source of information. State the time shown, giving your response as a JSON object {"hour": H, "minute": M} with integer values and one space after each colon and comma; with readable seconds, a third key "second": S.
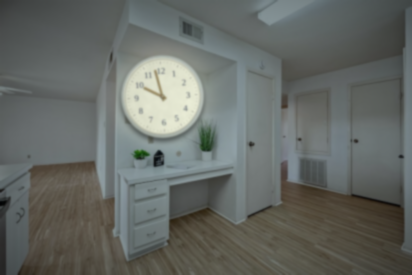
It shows {"hour": 9, "minute": 58}
